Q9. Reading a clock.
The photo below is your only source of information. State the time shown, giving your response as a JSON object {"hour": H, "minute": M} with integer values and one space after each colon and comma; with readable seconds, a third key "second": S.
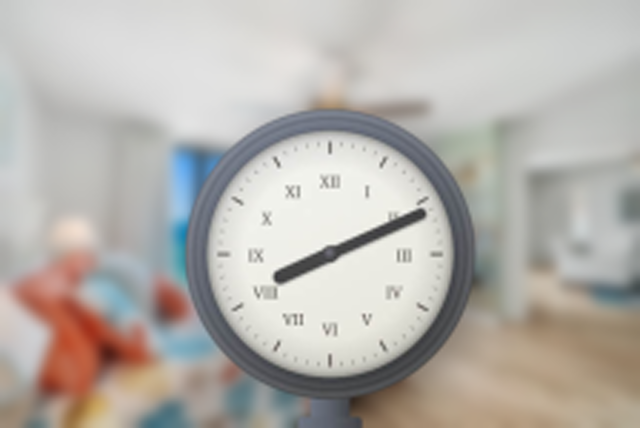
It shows {"hour": 8, "minute": 11}
